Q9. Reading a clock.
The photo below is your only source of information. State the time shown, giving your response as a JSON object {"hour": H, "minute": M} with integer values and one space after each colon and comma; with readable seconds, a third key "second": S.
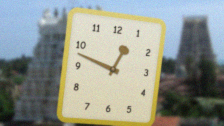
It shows {"hour": 12, "minute": 48}
